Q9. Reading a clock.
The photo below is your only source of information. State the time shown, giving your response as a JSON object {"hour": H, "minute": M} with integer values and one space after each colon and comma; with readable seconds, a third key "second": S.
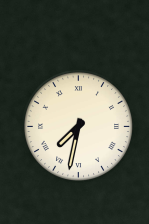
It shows {"hour": 7, "minute": 32}
